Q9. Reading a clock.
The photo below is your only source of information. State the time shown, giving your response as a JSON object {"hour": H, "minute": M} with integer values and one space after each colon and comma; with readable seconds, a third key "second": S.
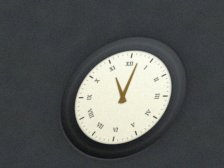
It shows {"hour": 11, "minute": 2}
